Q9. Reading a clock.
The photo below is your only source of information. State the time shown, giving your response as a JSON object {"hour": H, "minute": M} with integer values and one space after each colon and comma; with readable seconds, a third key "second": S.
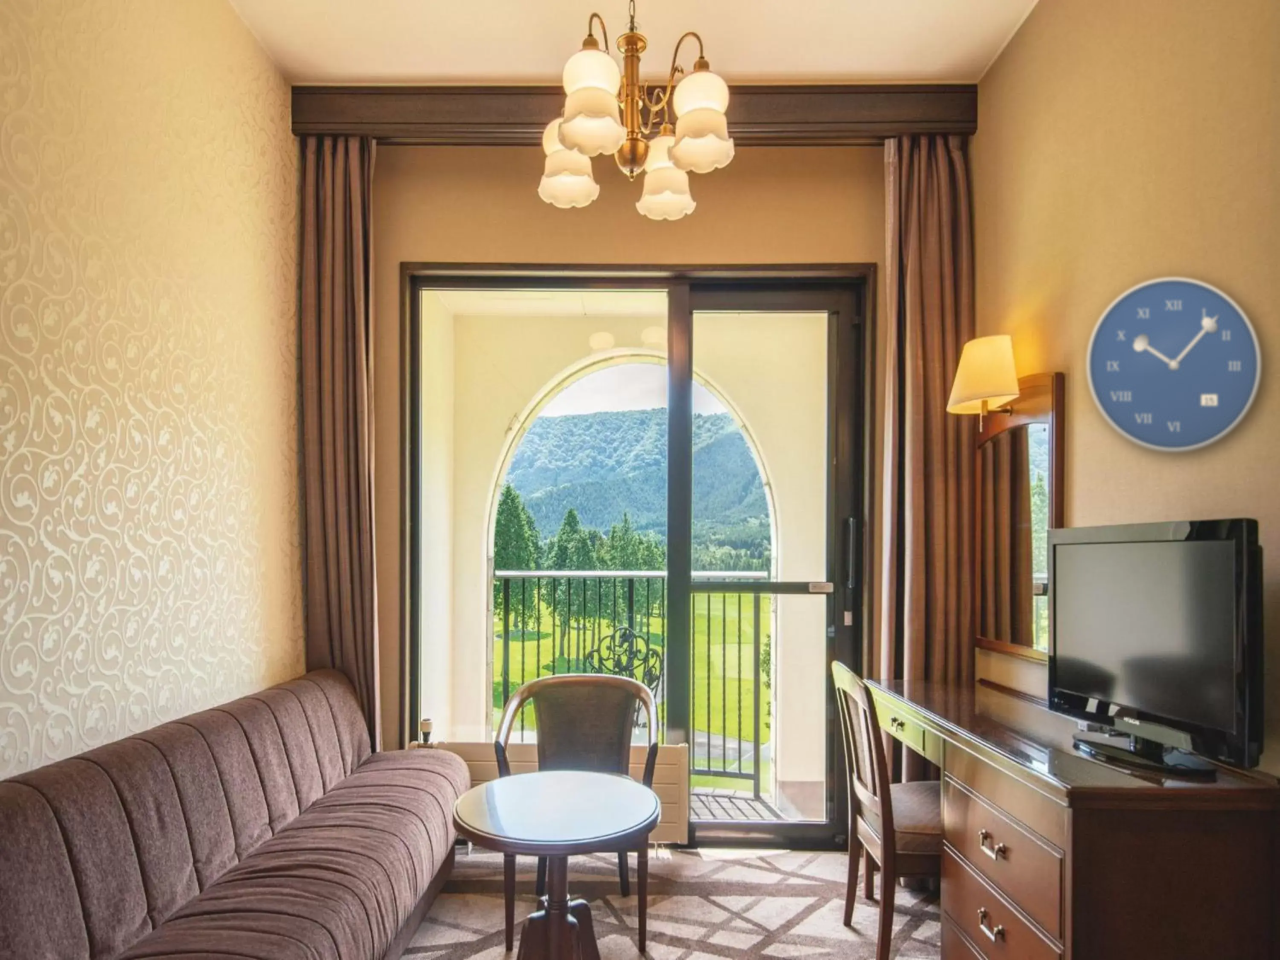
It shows {"hour": 10, "minute": 7}
